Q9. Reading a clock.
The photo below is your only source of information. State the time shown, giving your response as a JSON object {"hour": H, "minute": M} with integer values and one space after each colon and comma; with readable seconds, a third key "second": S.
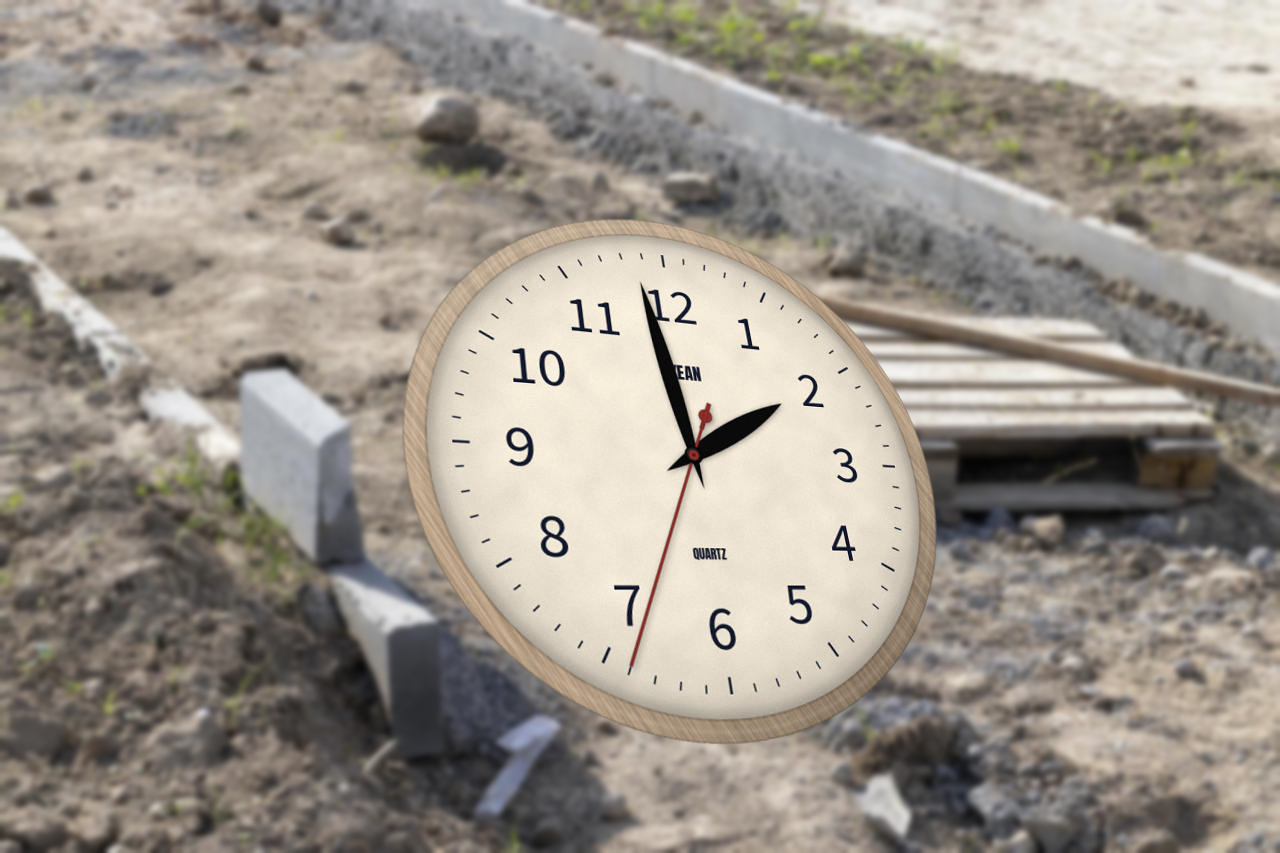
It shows {"hour": 1, "minute": 58, "second": 34}
